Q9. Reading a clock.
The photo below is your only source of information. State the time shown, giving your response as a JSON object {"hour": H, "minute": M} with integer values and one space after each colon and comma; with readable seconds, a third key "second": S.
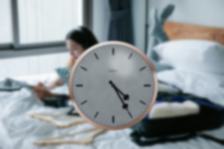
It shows {"hour": 4, "minute": 25}
